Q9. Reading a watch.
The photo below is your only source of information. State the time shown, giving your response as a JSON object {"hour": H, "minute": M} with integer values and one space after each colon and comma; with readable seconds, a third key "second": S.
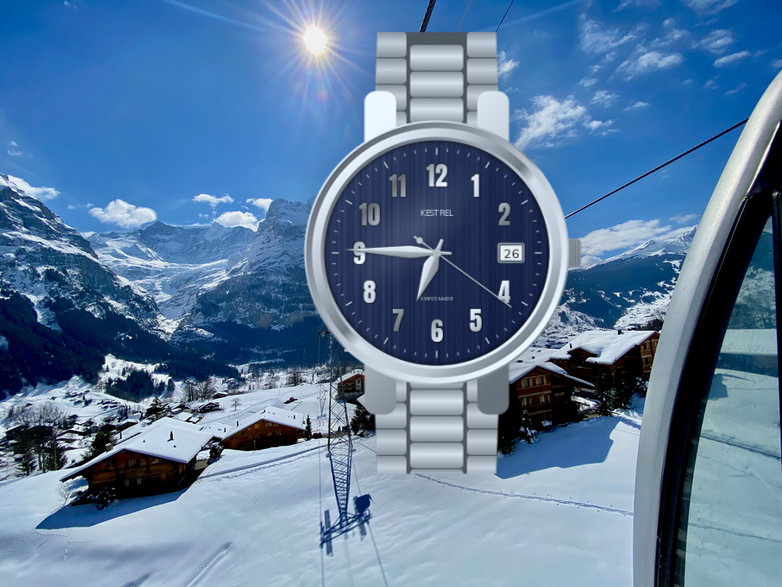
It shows {"hour": 6, "minute": 45, "second": 21}
